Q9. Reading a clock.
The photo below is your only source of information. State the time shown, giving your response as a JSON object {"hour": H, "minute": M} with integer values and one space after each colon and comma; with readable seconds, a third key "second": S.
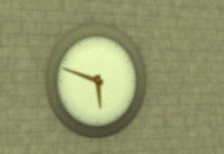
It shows {"hour": 5, "minute": 48}
